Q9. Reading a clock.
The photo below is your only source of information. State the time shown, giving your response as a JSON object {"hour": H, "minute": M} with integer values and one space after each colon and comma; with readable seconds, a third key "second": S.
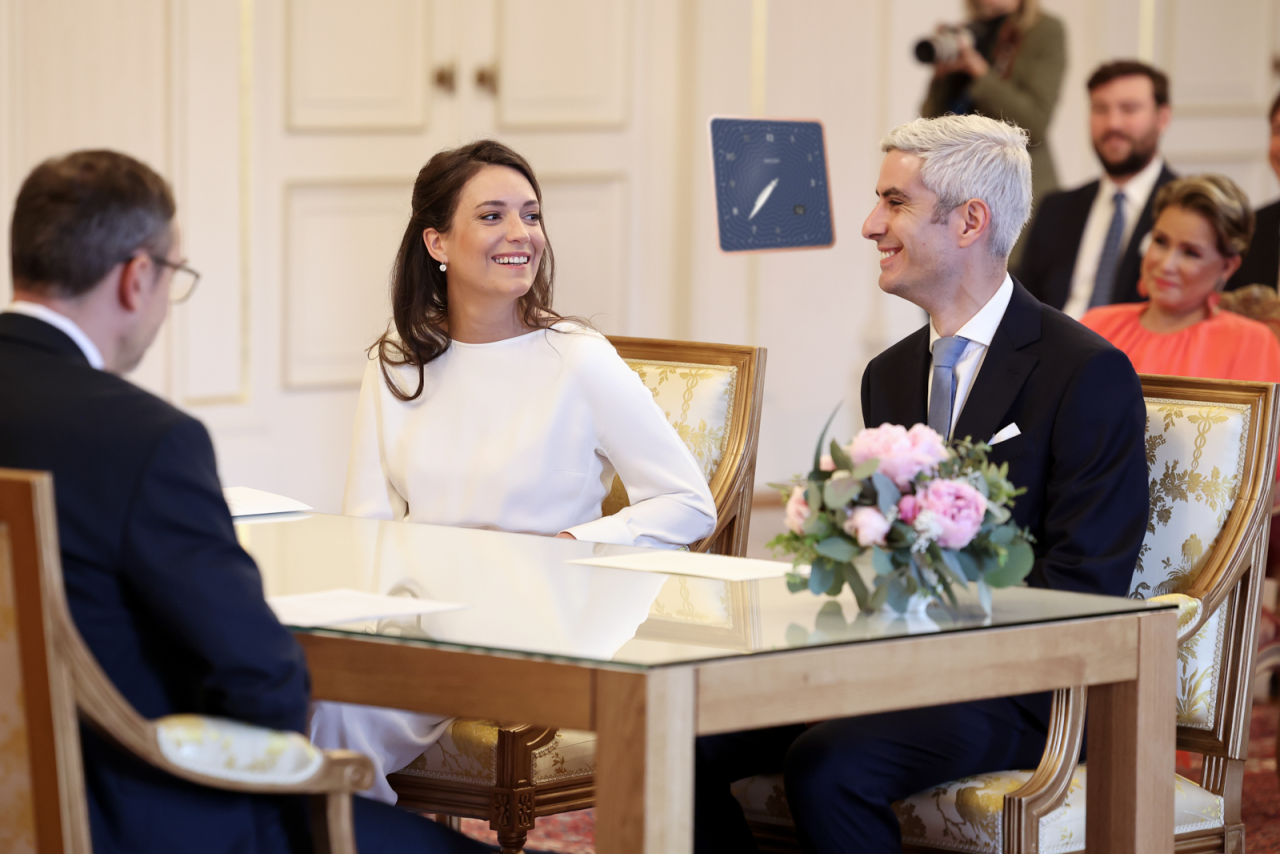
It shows {"hour": 7, "minute": 37}
